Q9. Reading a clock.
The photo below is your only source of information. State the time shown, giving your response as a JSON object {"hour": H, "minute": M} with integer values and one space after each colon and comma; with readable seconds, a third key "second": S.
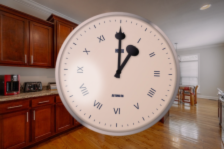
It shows {"hour": 1, "minute": 0}
